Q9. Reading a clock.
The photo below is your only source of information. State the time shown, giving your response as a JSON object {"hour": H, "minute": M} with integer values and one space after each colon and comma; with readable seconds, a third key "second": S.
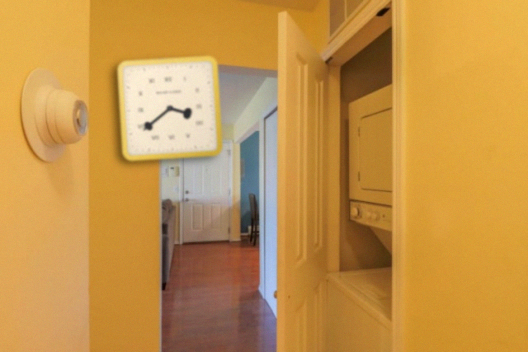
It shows {"hour": 3, "minute": 39}
